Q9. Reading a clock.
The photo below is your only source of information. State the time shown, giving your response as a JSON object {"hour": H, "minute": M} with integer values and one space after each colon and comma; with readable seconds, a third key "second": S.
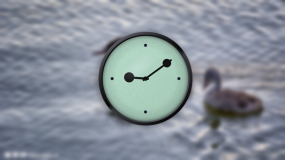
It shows {"hour": 9, "minute": 9}
